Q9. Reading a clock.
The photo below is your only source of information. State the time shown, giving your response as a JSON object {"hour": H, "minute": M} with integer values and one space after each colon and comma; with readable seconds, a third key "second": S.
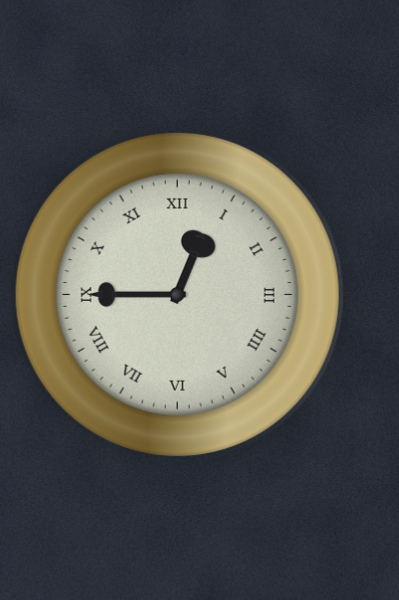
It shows {"hour": 12, "minute": 45}
